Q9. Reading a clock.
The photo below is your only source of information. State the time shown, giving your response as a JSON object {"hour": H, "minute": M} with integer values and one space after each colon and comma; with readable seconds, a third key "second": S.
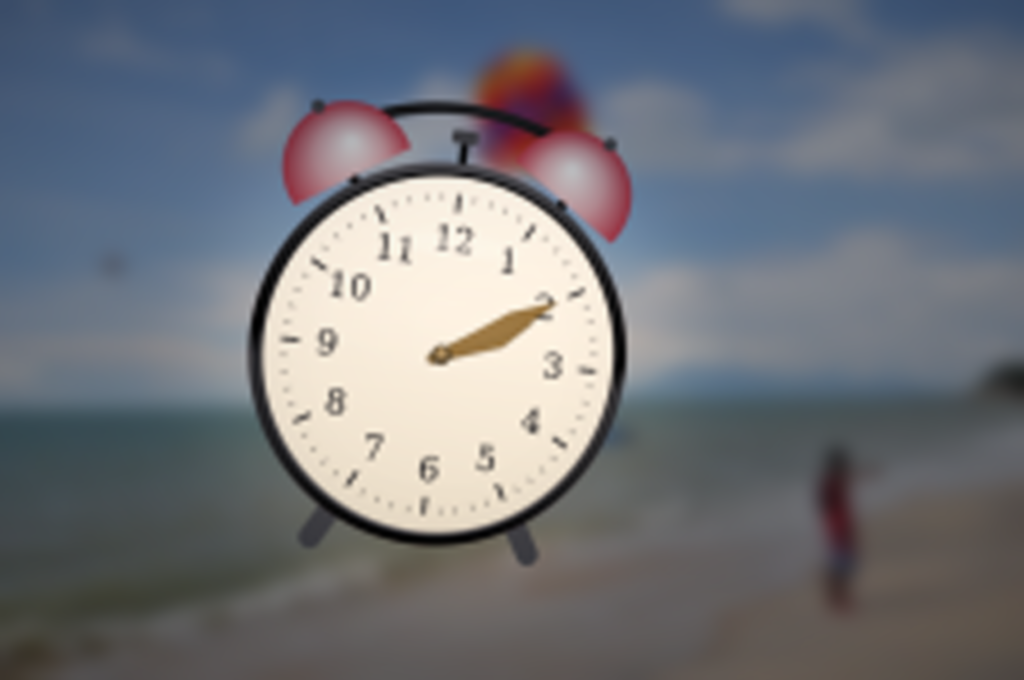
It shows {"hour": 2, "minute": 10}
